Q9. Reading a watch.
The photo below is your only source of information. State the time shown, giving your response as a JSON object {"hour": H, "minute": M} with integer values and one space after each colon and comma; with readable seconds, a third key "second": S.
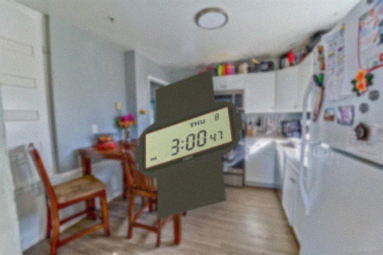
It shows {"hour": 3, "minute": 0, "second": 47}
